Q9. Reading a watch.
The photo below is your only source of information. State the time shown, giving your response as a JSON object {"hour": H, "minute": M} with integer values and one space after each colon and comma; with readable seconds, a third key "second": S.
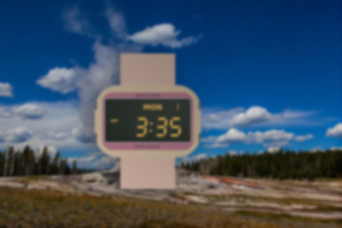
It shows {"hour": 3, "minute": 35}
